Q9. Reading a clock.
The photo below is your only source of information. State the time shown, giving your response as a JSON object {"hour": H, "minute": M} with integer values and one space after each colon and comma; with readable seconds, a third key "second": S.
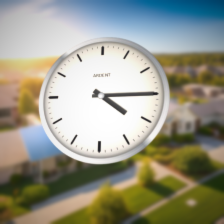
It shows {"hour": 4, "minute": 15}
